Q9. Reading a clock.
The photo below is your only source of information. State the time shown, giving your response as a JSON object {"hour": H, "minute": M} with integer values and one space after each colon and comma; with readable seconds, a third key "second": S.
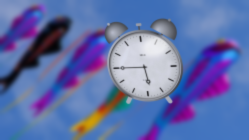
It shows {"hour": 5, "minute": 45}
